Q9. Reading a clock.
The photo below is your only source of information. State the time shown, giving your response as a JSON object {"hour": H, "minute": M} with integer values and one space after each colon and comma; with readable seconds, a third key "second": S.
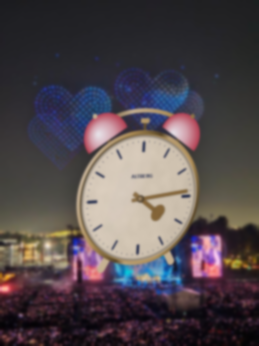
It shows {"hour": 4, "minute": 14}
